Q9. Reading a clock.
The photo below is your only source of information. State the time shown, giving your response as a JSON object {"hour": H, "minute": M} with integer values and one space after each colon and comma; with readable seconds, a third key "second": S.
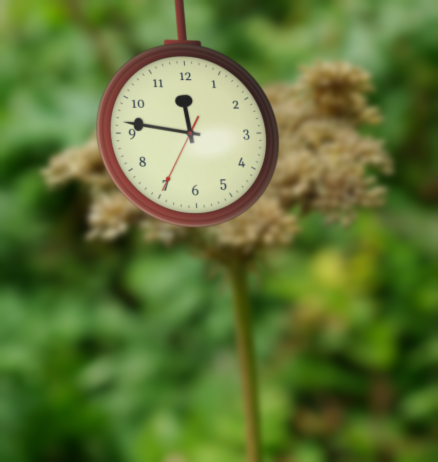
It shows {"hour": 11, "minute": 46, "second": 35}
